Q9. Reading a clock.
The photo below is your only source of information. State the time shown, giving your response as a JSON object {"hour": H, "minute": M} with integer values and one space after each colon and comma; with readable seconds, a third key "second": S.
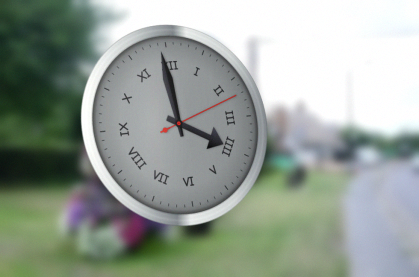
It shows {"hour": 3, "minute": 59, "second": 12}
